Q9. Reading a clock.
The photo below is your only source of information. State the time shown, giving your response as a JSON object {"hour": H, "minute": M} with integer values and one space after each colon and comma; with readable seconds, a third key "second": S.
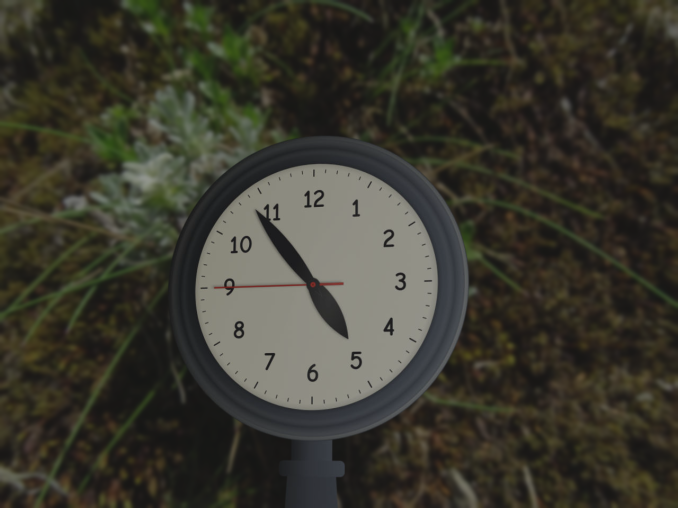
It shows {"hour": 4, "minute": 53, "second": 45}
